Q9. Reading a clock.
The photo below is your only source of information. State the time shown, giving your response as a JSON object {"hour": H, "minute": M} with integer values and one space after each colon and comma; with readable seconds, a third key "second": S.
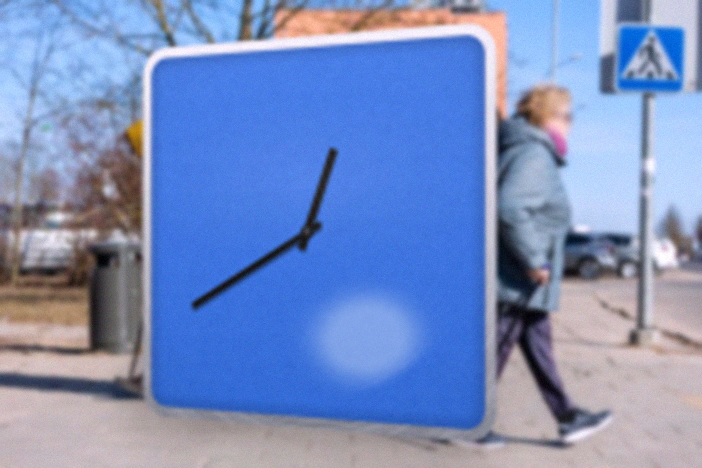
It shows {"hour": 12, "minute": 40}
